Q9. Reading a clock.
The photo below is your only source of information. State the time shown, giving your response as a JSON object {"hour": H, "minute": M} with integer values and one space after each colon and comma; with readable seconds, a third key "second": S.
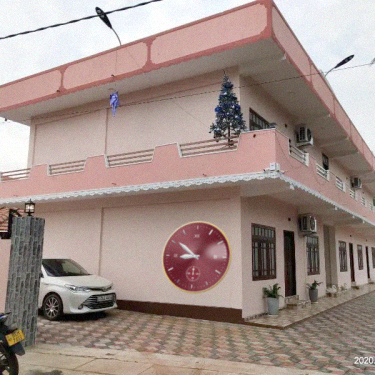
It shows {"hour": 8, "minute": 51}
